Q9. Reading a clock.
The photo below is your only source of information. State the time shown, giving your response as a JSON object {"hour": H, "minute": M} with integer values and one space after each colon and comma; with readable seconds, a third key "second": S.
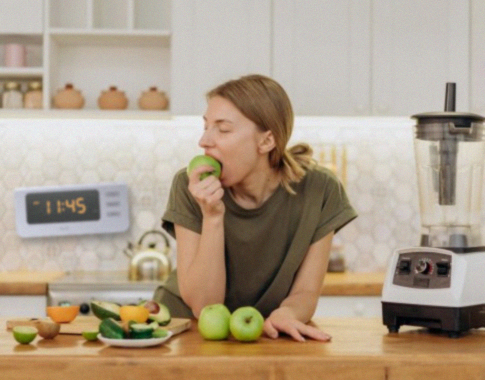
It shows {"hour": 11, "minute": 45}
